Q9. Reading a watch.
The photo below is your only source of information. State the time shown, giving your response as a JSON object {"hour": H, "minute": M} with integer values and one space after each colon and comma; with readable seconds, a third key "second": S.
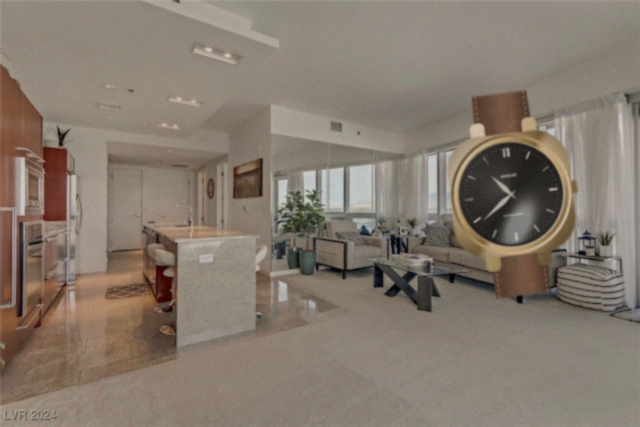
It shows {"hour": 10, "minute": 39}
